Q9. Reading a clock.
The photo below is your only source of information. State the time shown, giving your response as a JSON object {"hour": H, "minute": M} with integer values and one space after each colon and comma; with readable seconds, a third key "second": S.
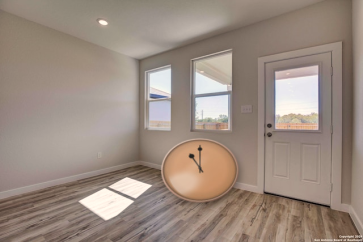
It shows {"hour": 11, "minute": 0}
